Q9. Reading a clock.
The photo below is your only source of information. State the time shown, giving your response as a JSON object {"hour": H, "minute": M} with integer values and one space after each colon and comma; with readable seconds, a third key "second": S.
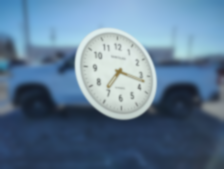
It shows {"hour": 7, "minute": 17}
